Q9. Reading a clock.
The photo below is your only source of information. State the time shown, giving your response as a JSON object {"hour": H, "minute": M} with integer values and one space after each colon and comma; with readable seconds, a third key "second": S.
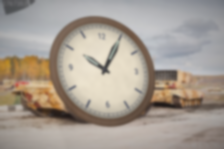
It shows {"hour": 10, "minute": 5}
